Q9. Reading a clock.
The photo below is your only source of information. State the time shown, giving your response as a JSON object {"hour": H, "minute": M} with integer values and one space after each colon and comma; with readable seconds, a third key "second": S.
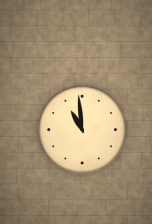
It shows {"hour": 10, "minute": 59}
